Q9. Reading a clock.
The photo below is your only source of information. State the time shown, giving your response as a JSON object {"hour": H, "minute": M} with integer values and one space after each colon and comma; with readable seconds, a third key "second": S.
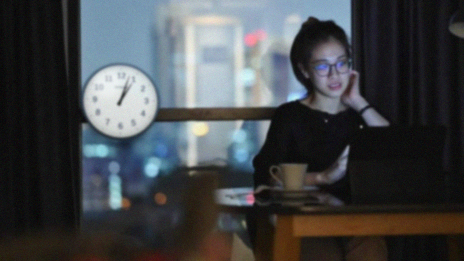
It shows {"hour": 1, "minute": 3}
